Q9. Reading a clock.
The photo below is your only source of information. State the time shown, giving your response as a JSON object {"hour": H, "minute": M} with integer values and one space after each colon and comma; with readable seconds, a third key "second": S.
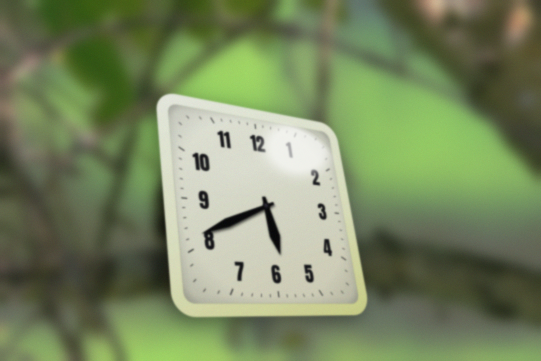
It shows {"hour": 5, "minute": 41}
